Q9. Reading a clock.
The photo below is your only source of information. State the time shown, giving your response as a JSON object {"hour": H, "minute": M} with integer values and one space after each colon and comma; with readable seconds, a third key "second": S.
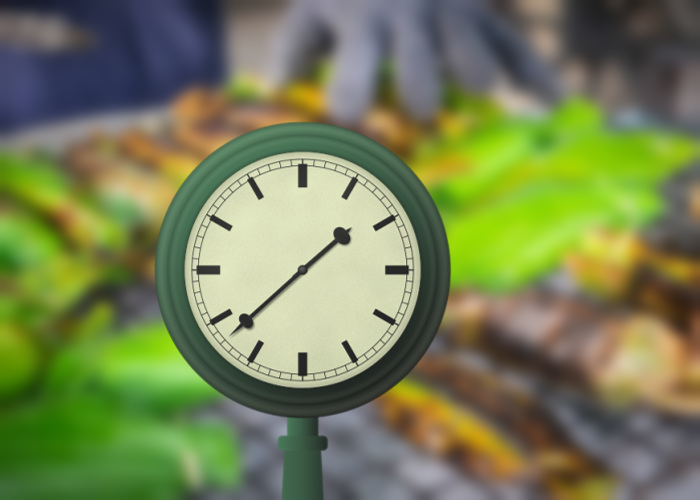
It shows {"hour": 1, "minute": 38}
